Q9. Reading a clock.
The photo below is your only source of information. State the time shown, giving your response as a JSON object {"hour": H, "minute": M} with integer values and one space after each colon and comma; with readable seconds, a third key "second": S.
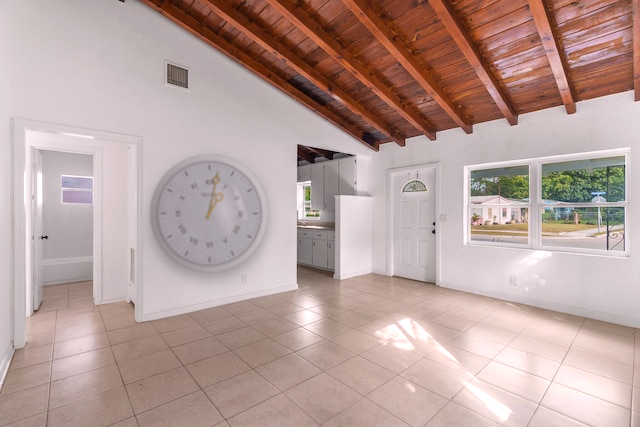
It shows {"hour": 1, "minute": 2}
